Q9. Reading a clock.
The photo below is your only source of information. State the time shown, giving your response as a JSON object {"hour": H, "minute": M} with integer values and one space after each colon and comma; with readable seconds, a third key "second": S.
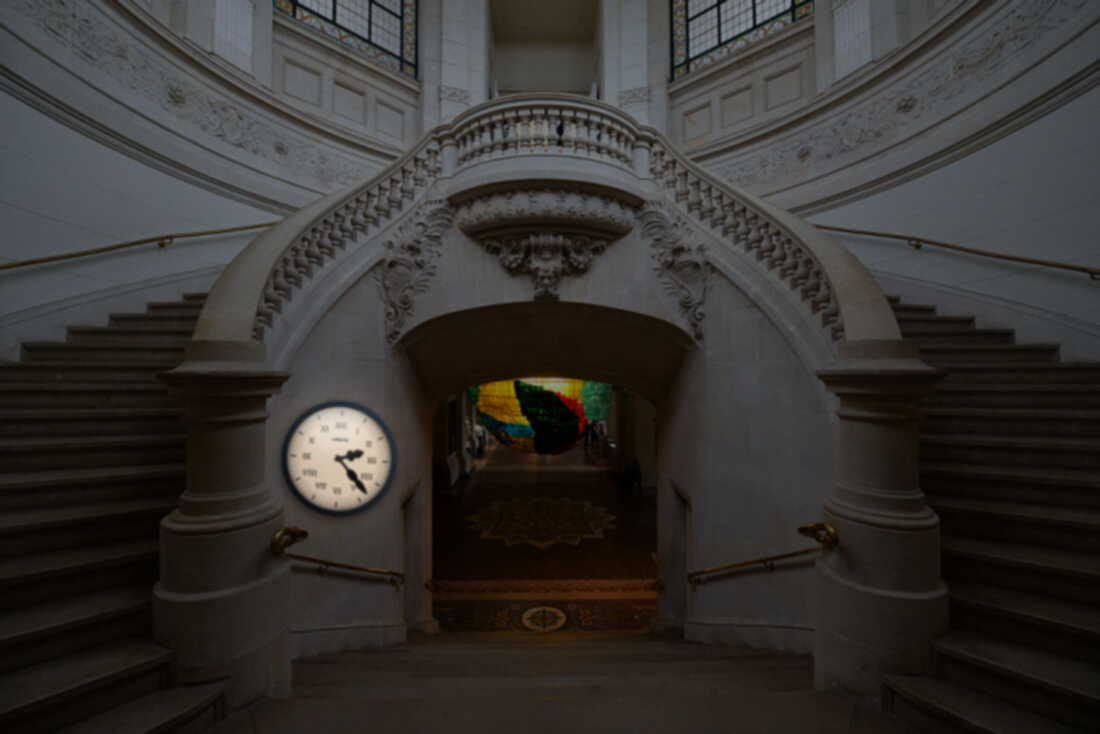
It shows {"hour": 2, "minute": 23}
